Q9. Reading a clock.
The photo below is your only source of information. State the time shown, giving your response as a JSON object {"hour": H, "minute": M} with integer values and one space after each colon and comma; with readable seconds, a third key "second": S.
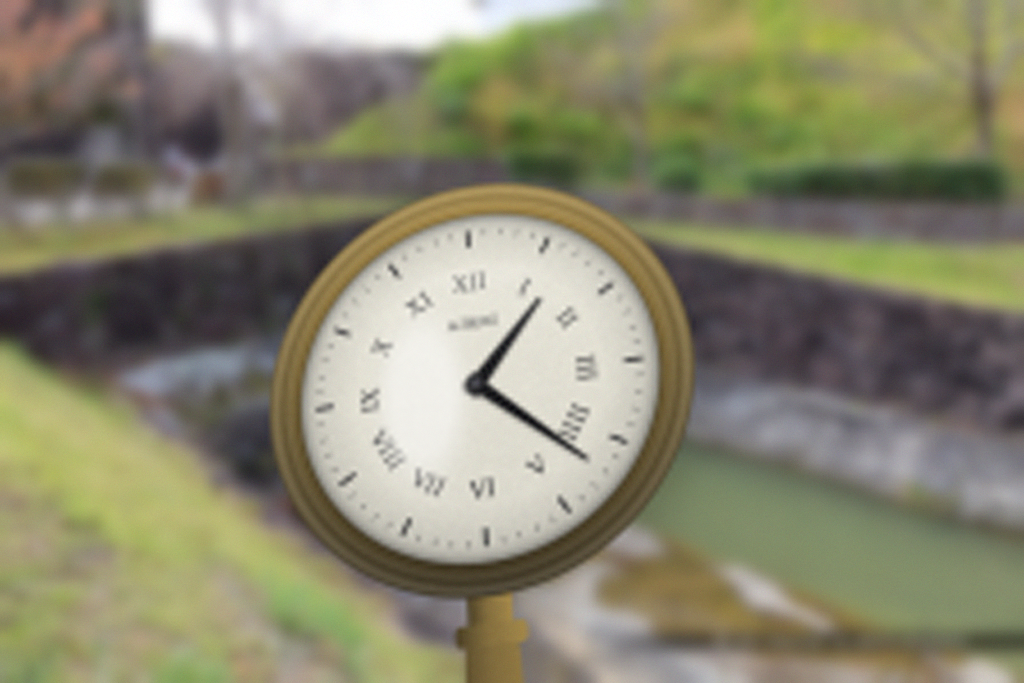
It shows {"hour": 1, "minute": 22}
